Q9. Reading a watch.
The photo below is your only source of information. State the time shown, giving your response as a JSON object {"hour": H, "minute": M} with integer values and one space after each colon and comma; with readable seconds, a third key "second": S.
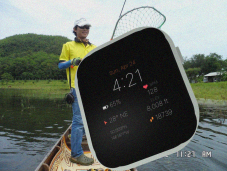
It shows {"hour": 4, "minute": 21}
